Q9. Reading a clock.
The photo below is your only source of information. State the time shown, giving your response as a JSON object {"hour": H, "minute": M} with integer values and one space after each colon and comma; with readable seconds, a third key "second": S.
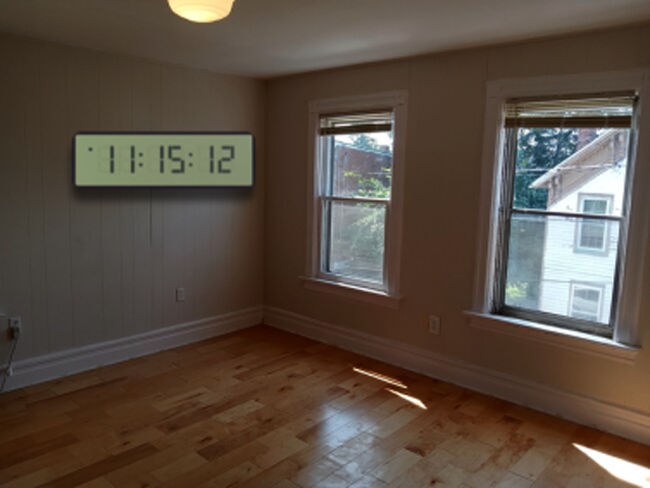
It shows {"hour": 11, "minute": 15, "second": 12}
